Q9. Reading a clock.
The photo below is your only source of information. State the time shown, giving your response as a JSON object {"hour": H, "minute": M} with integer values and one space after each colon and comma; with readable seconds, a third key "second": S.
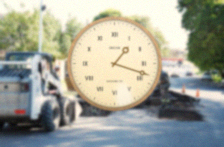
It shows {"hour": 1, "minute": 18}
